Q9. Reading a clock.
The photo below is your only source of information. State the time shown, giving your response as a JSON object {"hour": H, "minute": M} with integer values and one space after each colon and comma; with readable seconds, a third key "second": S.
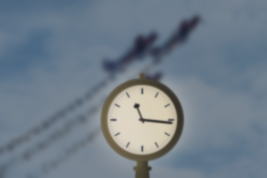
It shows {"hour": 11, "minute": 16}
